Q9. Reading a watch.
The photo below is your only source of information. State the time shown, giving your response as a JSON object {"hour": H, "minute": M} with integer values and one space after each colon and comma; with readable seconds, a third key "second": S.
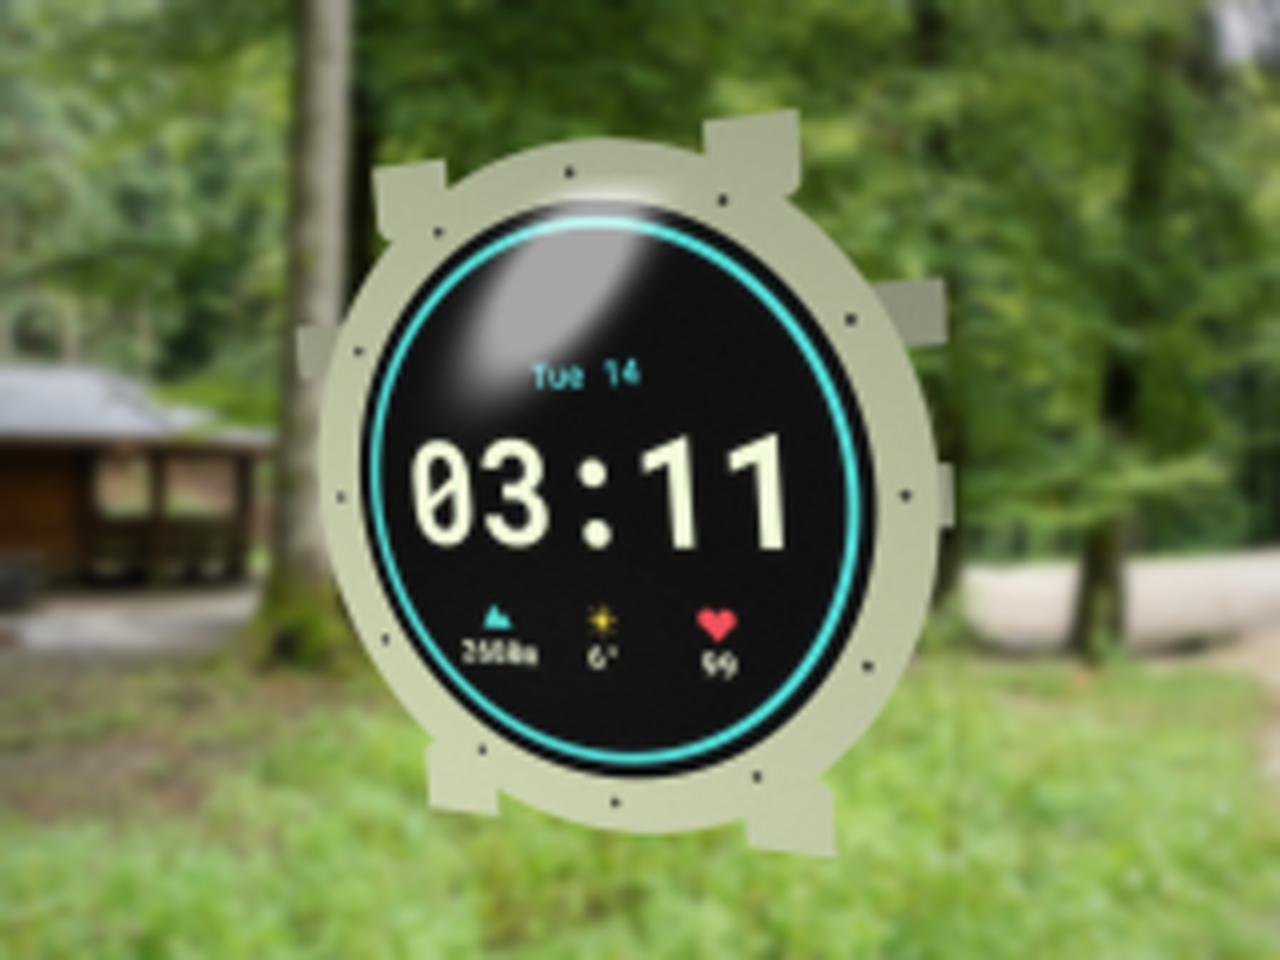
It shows {"hour": 3, "minute": 11}
